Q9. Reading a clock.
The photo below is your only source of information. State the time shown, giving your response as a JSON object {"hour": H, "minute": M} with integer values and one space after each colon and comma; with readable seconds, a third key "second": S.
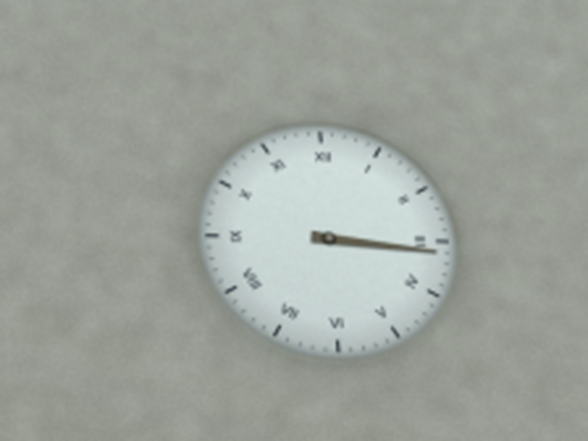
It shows {"hour": 3, "minute": 16}
